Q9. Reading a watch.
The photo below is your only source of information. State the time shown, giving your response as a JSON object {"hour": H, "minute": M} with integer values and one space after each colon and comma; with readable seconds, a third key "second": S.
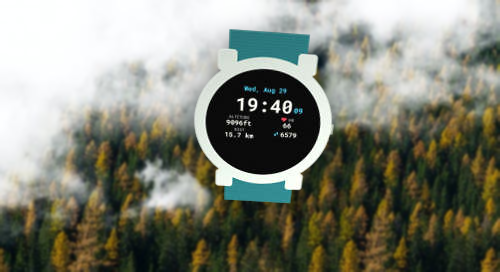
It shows {"hour": 19, "minute": 40, "second": 9}
